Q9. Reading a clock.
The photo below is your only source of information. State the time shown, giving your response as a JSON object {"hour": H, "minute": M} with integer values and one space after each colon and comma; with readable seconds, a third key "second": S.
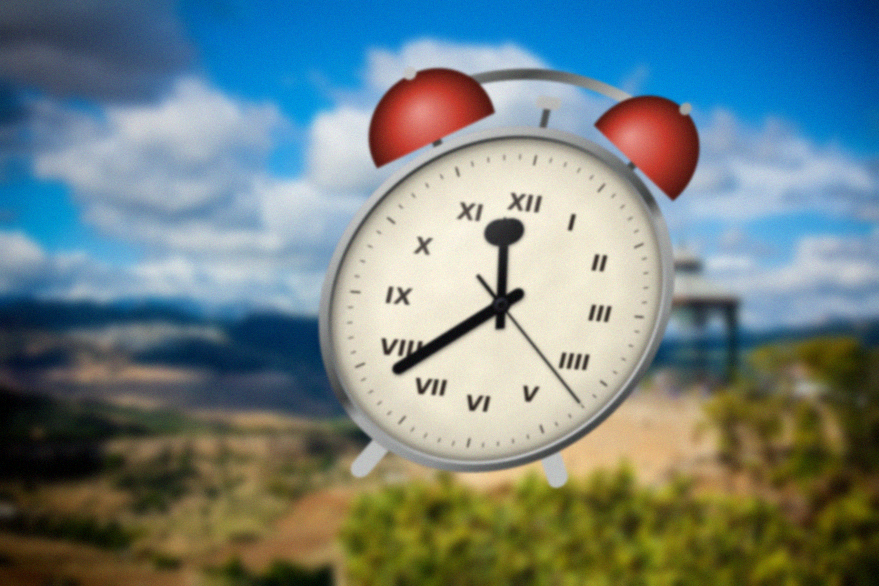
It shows {"hour": 11, "minute": 38, "second": 22}
